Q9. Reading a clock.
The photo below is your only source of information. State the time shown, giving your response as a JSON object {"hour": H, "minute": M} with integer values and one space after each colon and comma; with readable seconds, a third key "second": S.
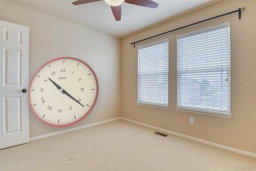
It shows {"hour": 10, "minute": 21}
